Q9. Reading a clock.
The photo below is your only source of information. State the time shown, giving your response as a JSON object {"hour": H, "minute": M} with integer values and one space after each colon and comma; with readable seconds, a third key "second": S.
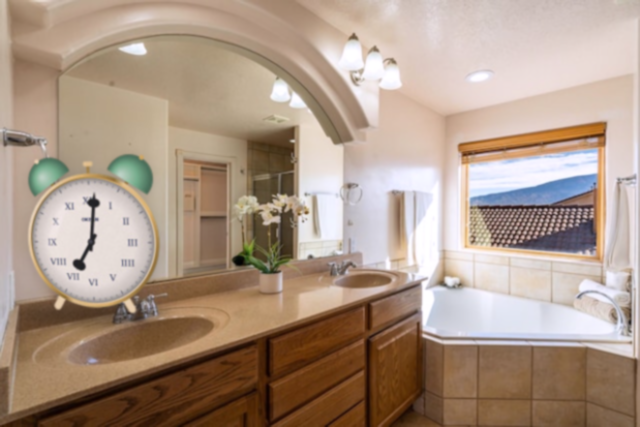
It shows {"hour": 7, "minute": 1}
